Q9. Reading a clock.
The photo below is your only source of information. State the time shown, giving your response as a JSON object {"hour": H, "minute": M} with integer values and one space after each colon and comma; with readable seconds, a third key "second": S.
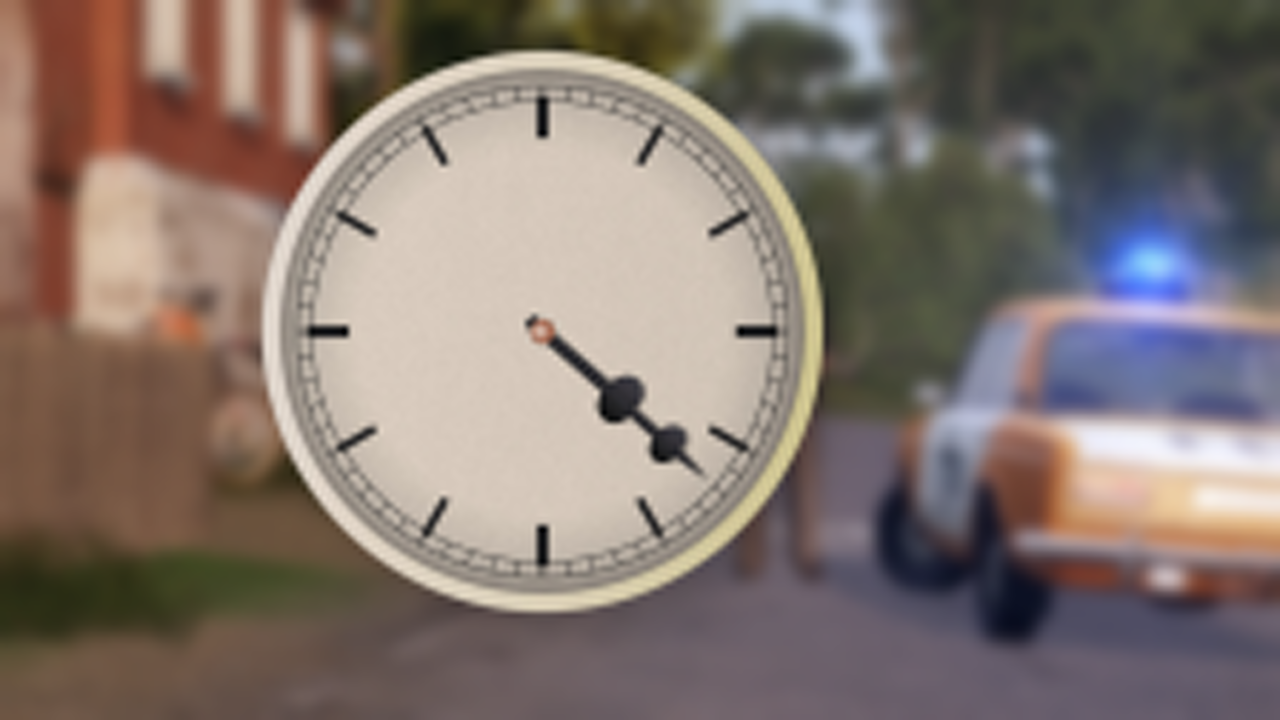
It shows {"hour": 4, "minute": 22}
